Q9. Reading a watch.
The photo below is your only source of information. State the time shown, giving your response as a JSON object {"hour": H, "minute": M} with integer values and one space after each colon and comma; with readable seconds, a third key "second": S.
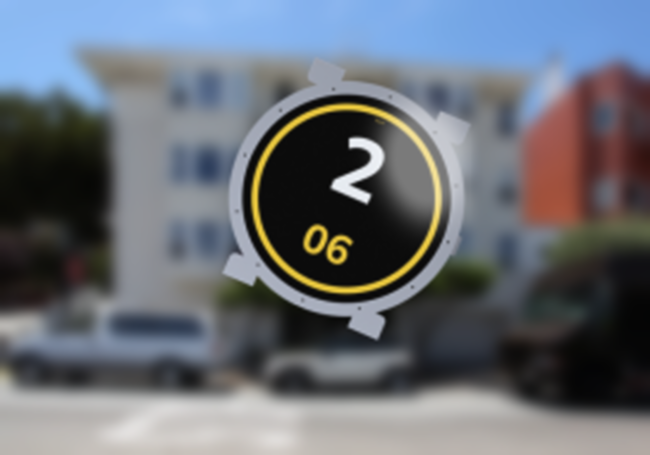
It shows {"hour": 2, "minute": 6}
